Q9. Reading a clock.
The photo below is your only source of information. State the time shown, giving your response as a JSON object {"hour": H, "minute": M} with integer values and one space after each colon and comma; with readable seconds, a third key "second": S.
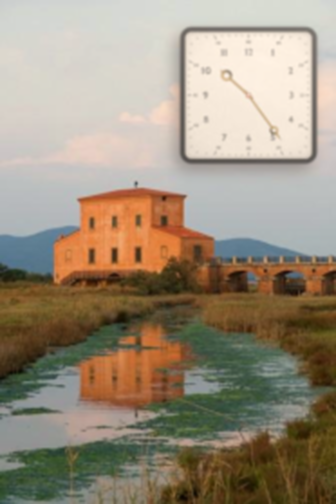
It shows {"hour": 10, "minute": 24}
